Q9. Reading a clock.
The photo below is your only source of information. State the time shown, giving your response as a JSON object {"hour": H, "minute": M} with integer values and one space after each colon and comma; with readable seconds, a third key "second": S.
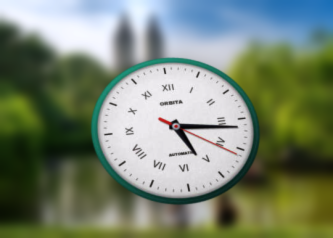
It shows {"hour": 5, "minute": 16, "second": 21}
